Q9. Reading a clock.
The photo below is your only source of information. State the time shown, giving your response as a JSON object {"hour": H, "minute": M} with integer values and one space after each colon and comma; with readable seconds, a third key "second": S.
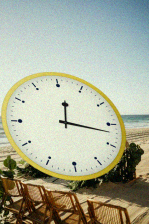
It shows {"hour": 12, "minute": 17}
